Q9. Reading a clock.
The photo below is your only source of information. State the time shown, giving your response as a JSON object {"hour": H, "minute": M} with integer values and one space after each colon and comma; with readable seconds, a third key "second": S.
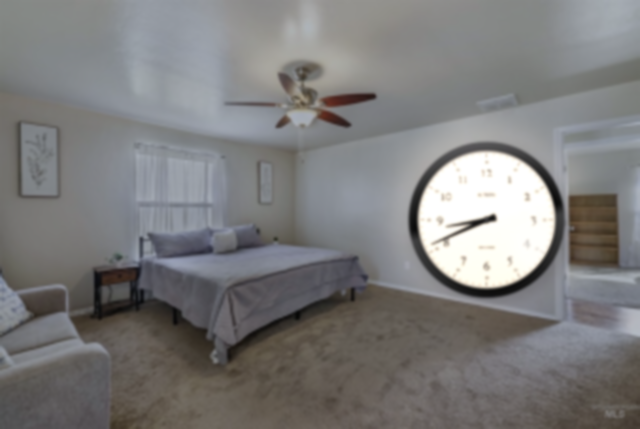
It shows {"hour": 8, "minute": 41}
